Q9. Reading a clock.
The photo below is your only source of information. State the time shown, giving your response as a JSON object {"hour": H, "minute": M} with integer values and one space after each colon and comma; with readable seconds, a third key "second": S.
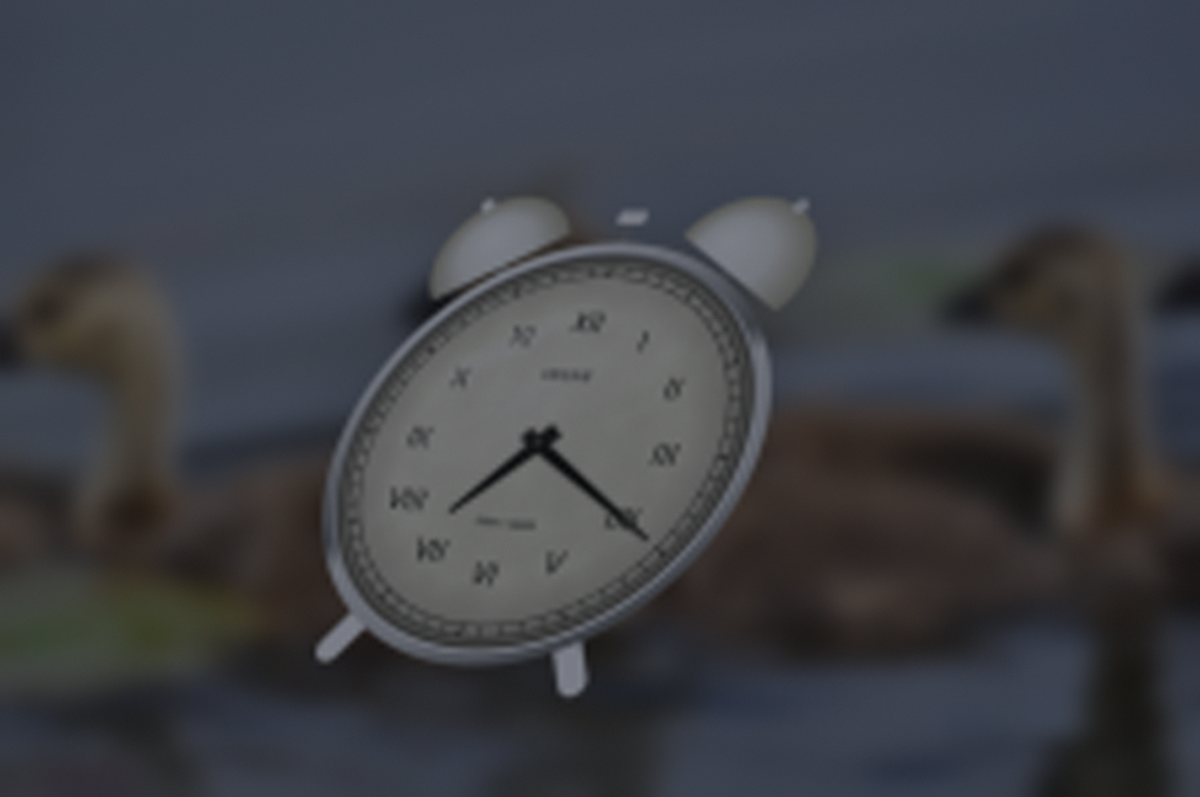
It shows {"hour": 7, "minute": 20}
